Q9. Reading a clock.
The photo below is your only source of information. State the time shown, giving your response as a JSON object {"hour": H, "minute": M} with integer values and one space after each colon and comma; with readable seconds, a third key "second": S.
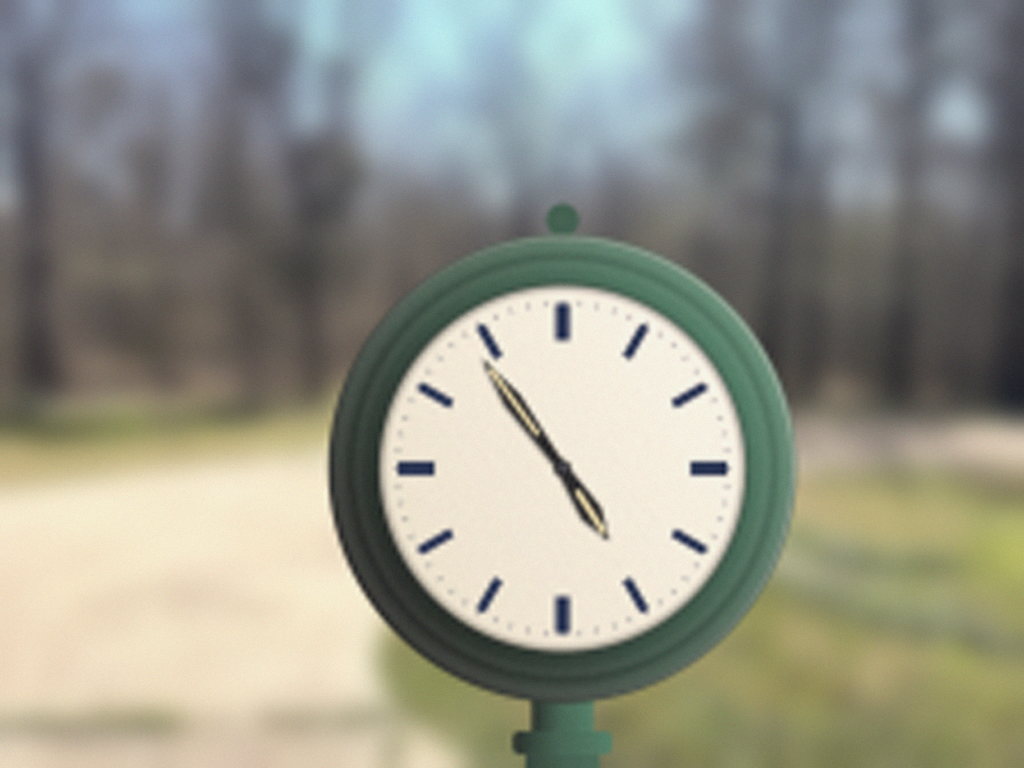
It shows {"hour": 4, "minute": 54}
